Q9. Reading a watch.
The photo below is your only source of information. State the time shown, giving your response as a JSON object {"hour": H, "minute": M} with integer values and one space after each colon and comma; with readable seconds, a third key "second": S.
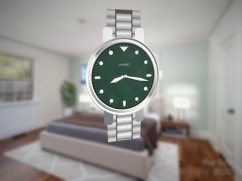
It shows {"hour": 8, "minute": 17}
